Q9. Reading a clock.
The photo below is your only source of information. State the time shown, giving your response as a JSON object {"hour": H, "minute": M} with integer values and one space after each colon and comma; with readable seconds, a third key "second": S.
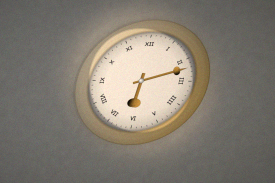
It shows {"hour": 6, "minute": 12}
